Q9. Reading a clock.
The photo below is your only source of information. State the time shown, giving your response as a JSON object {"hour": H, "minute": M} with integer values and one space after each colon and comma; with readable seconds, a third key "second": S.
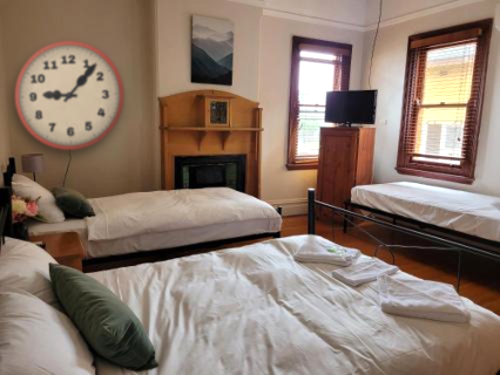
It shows {"hour": 9, "minute": 7}
